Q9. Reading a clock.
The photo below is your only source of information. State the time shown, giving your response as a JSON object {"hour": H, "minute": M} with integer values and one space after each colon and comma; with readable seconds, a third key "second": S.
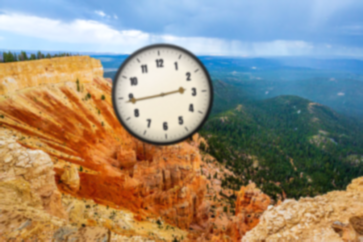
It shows {"hour": 2, "minute": 44}
